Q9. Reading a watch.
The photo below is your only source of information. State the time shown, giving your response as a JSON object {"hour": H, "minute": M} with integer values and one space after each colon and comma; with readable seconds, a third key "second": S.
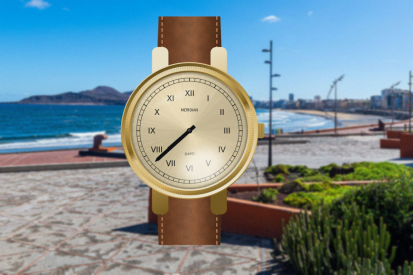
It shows {"hour": 7, "minute": 38}
